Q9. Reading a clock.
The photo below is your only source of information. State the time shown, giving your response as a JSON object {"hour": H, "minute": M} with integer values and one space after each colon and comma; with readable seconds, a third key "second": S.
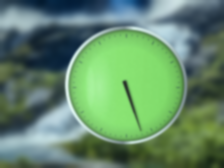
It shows {"hour": 5, "minute": 27}
